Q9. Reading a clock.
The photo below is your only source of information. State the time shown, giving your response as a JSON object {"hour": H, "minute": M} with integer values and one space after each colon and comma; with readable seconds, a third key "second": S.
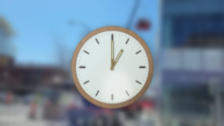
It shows {"hour": 1, "minute": 0}
